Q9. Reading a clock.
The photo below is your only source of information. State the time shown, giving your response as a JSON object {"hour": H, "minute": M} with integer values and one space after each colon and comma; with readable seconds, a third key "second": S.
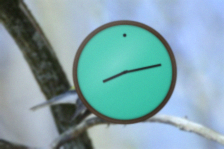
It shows {"hour": 8, "minute": 13}
